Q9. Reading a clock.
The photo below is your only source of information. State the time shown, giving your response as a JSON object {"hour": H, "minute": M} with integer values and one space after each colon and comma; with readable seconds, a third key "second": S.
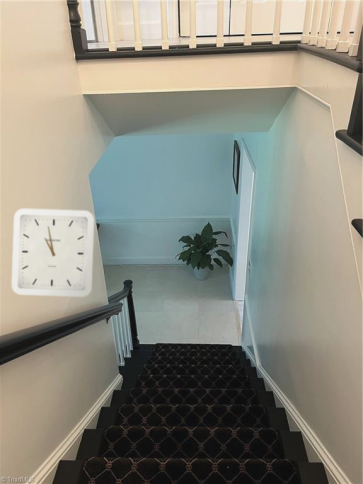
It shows {"hour": 10, "minute": 58}
